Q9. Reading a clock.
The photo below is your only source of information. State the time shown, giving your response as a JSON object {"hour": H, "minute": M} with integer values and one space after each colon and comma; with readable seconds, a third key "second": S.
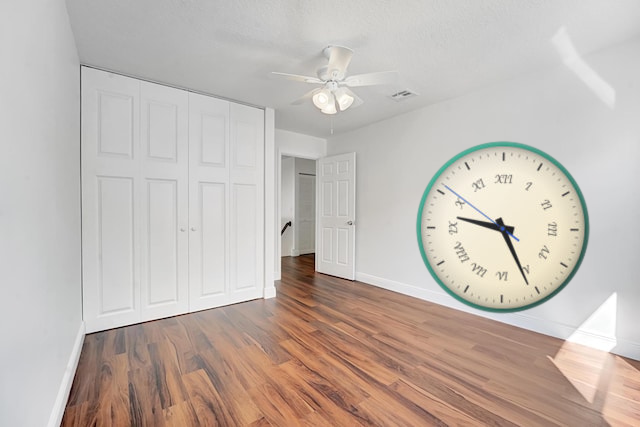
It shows {"hour": 9, "minute": 25, "second": 51}
